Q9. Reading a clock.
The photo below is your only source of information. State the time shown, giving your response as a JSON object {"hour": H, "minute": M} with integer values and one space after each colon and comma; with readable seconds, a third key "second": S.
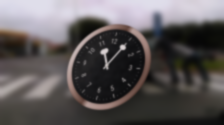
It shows {"hour": 11, "minute": 5}
